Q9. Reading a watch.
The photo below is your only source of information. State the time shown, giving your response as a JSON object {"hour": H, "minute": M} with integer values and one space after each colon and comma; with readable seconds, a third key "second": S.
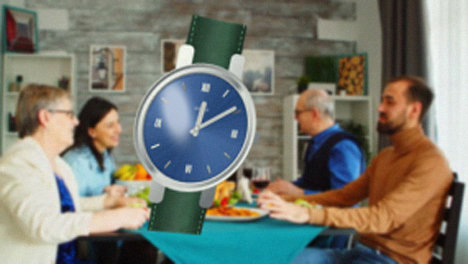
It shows {"hour": 12, "minute": 9}
